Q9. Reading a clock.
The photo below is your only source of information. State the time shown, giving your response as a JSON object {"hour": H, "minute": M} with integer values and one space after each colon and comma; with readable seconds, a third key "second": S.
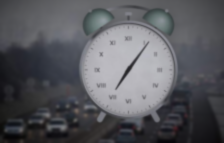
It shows {"hour": 7, "minute": 6}
